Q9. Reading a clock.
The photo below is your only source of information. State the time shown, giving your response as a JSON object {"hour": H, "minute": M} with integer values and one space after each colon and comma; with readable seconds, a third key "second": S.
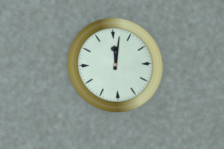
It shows {"hour": 12, "minute": 2}
